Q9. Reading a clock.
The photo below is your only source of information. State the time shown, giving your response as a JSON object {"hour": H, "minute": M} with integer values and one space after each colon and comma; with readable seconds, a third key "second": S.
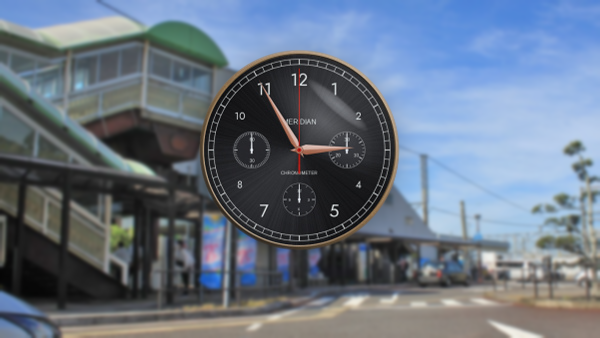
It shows {"hour": 2, "minute": 55}
